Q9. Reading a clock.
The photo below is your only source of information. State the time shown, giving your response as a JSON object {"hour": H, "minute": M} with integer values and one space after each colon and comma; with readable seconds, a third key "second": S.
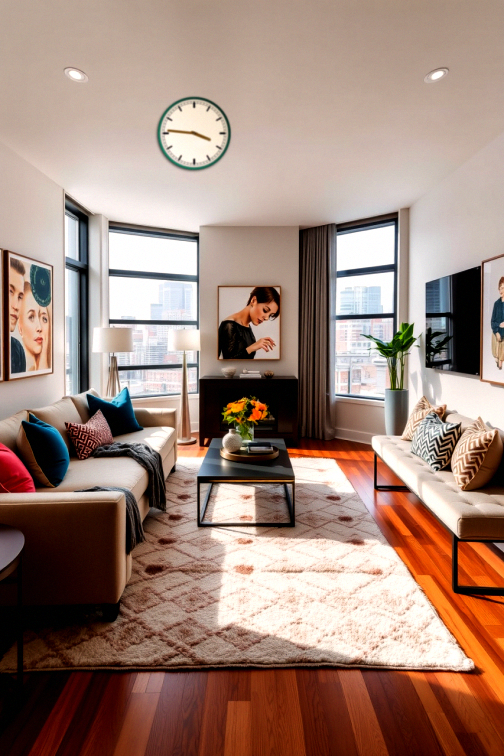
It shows {"hour": 3, "minute": 46}
